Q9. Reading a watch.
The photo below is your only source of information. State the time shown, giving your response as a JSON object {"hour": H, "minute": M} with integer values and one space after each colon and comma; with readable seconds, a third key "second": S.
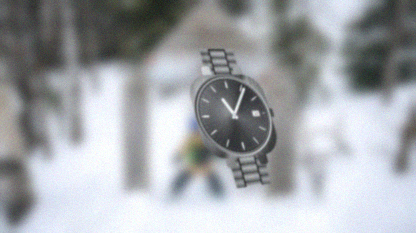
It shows {"hour": 11, "minute": 6}
